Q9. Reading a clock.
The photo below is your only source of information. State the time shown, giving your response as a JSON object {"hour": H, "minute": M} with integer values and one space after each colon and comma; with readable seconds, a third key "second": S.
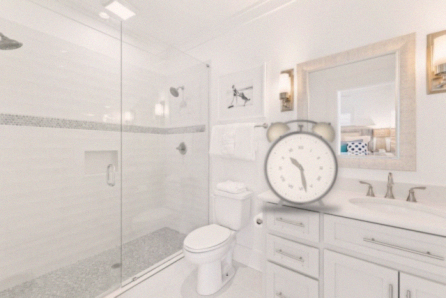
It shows {"hour": 10, "minute": 28}
